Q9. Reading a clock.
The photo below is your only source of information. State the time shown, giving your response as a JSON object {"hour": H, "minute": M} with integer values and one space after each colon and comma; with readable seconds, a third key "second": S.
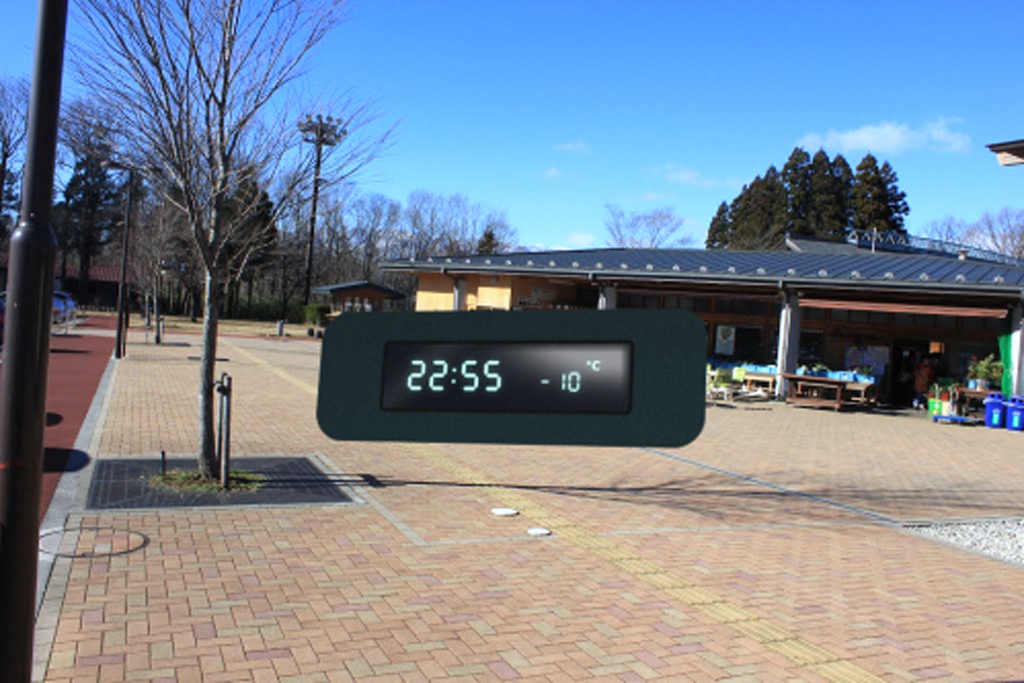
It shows {"hour": 22, "minute": 55}
